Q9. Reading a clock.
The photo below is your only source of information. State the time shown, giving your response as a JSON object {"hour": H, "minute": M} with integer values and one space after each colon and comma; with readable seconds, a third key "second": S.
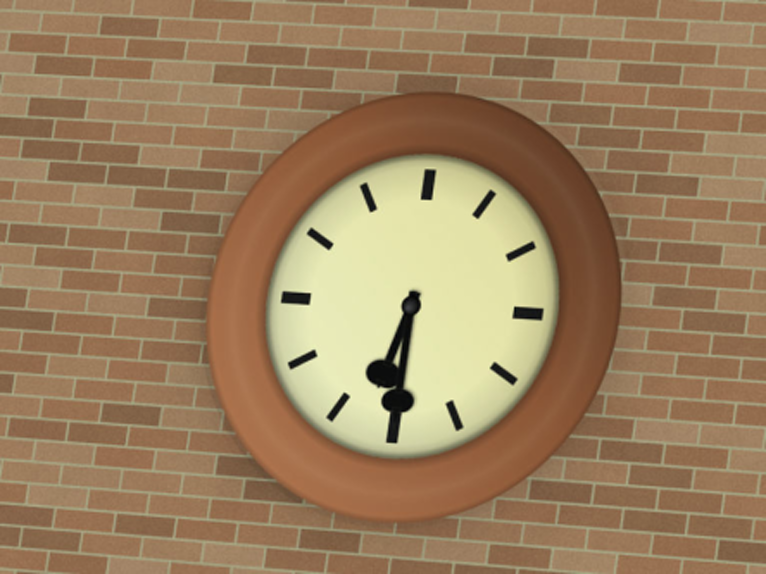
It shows {"hour": 6, "minute": 30}
